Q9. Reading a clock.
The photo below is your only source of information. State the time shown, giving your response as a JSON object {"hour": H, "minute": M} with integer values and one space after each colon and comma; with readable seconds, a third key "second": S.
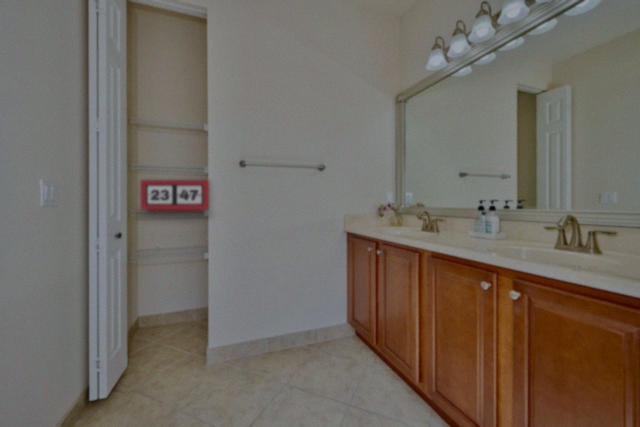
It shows {"hour": 23, "minute": 47}
